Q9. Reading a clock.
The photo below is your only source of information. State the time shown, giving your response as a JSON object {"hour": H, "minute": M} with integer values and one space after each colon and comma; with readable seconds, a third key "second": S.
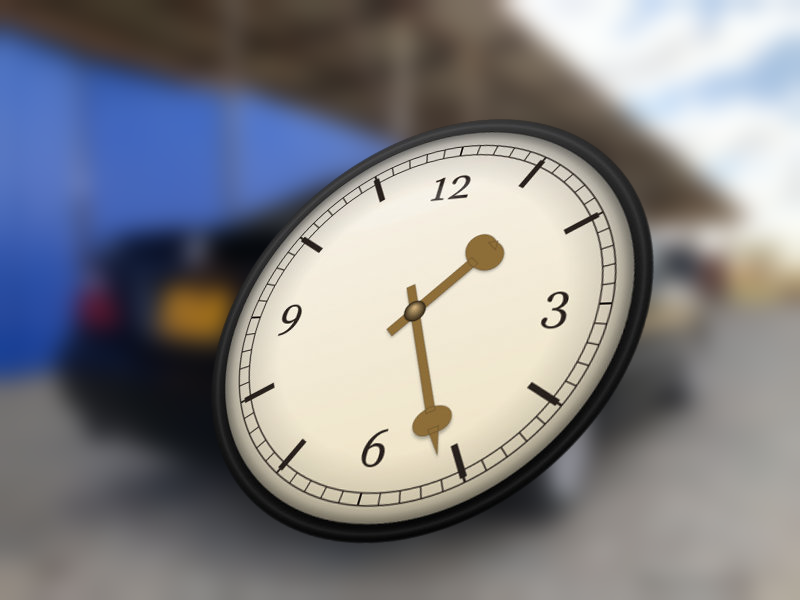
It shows {"hour": 1, "minute": 26}
